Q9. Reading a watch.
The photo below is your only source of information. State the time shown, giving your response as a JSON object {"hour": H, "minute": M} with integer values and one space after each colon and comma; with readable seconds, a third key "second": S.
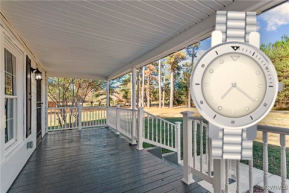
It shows {"hour": 7, "minute": 21}
